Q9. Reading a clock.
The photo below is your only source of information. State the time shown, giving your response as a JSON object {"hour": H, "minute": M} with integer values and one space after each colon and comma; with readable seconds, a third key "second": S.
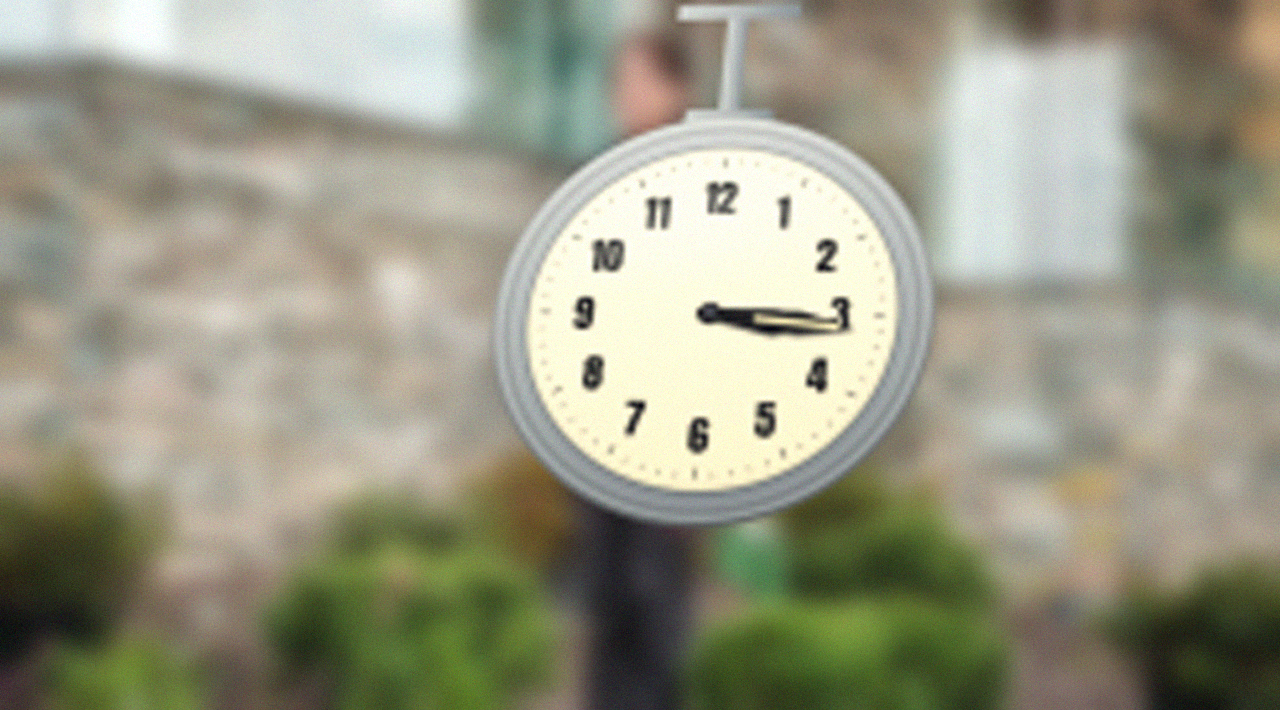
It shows {"hour": 3, "minute": 16}
